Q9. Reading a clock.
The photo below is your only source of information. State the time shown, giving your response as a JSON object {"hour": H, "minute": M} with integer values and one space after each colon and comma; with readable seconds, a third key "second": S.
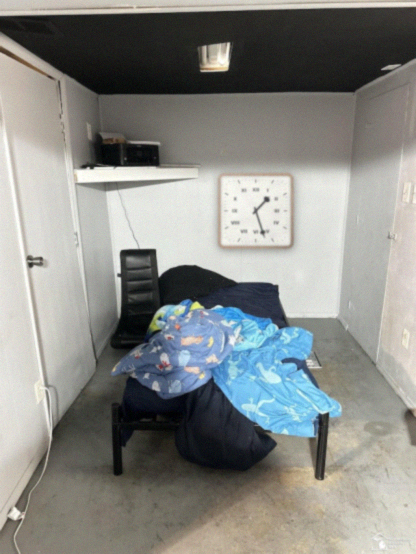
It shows {"hour": 1, "minute": 27}
